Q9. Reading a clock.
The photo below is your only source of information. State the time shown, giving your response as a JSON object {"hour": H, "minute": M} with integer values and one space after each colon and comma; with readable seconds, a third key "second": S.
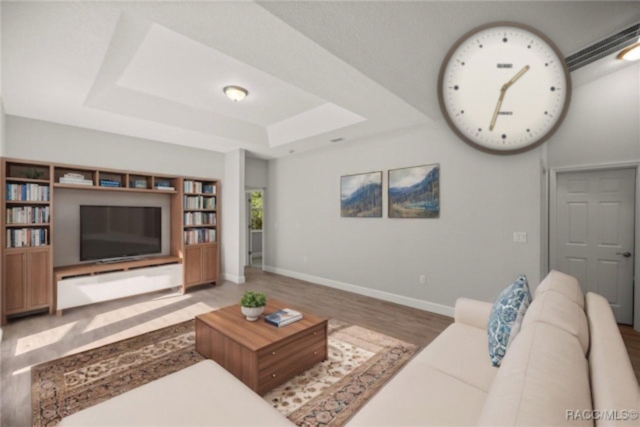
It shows {"hour": 1, "minute": 33}
